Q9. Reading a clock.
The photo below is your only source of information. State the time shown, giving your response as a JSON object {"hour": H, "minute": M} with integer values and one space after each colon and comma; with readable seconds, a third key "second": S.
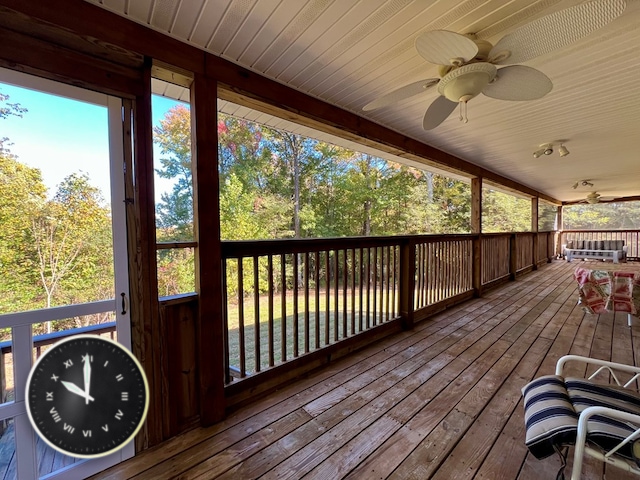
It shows {"hour": 10, "minute": 0}
